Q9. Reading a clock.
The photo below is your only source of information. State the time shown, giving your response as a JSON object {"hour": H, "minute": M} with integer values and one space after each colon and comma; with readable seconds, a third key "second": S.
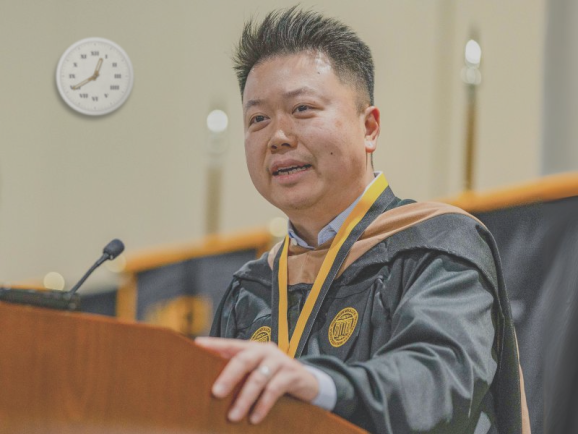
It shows {"hour": 12, "minute": 40}
